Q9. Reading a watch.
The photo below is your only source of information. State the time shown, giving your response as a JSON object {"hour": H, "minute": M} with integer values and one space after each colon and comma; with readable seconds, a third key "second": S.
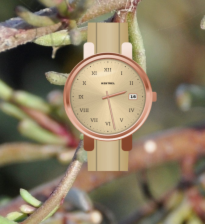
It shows {"hour": 2, "minute": 28}
